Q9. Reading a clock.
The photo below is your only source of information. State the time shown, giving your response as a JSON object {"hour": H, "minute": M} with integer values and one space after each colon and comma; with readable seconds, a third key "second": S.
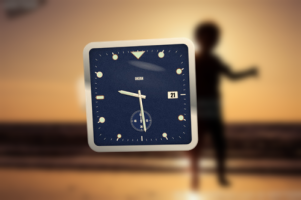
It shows {"hour": 9, "minute": 29}
